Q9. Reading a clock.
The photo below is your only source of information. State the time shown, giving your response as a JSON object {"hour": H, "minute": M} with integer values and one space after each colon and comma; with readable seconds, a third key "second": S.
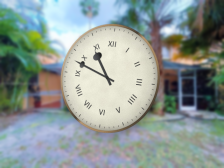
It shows {"hour": 10, "minute": 48}
